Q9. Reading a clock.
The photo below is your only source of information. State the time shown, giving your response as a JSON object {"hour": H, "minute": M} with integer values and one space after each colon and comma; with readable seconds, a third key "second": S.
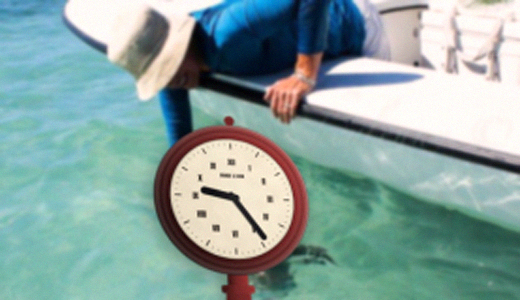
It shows {"hour": 9, "minute": 24}
